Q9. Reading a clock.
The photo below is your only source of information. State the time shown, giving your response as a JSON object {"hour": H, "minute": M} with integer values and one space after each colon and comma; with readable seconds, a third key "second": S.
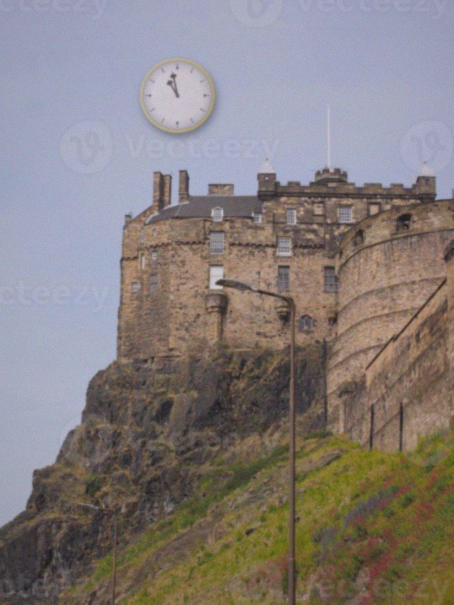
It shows {"hour": 10, "minute": 58}
